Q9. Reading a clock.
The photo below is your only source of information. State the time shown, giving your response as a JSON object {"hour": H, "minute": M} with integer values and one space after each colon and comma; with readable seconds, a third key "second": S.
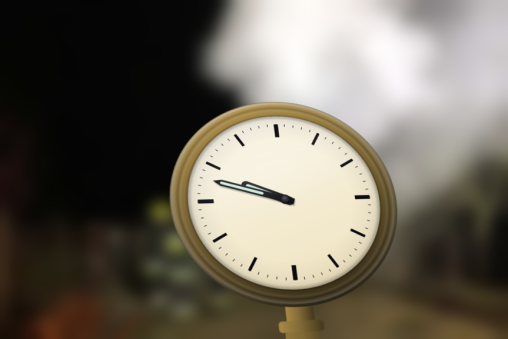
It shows {"hour": 9, "minute": 48}
